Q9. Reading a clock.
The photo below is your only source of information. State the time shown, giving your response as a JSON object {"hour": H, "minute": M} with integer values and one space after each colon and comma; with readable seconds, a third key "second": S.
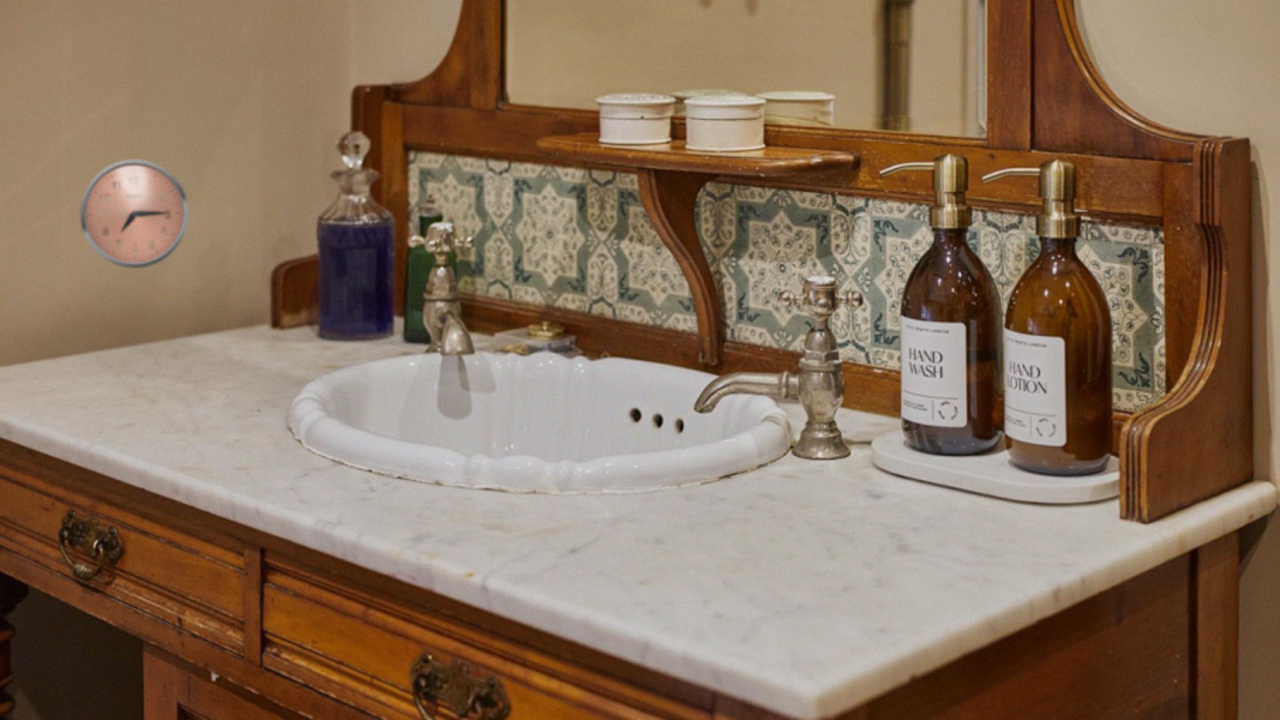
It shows {"hour": 7, "minute": 15}
